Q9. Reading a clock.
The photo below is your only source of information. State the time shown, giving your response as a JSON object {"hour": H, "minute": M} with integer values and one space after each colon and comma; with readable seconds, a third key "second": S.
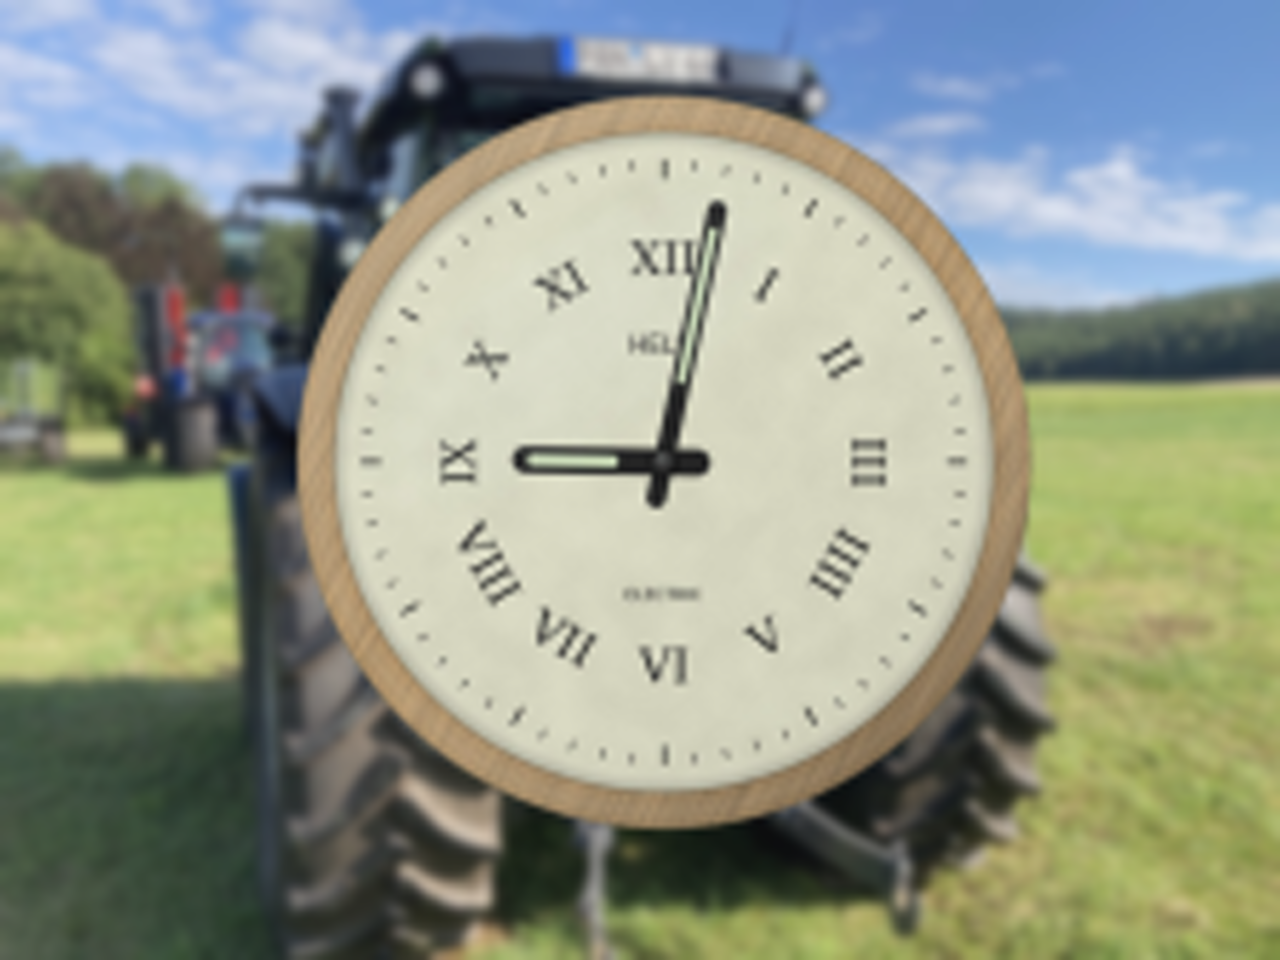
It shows {"hour": 9, "minute": 2}
